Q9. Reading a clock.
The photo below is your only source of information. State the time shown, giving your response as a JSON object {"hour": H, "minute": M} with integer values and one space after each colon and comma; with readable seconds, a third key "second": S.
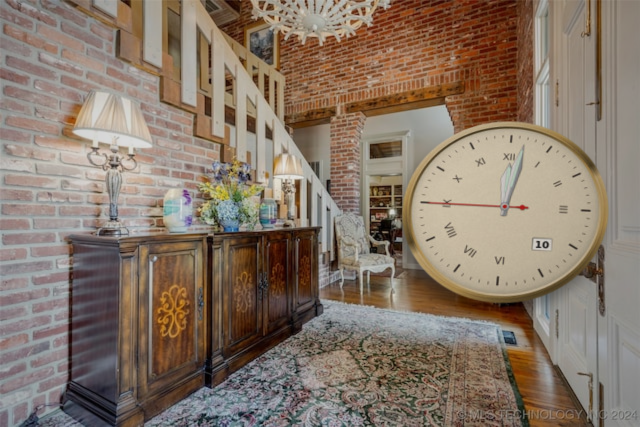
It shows {"hour": 12, "minute": 1, "second": 45}
